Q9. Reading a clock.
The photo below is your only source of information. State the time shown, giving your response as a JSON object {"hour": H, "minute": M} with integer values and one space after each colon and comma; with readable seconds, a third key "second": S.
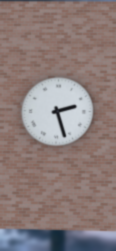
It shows {"hour": 2, "minute": 27}
